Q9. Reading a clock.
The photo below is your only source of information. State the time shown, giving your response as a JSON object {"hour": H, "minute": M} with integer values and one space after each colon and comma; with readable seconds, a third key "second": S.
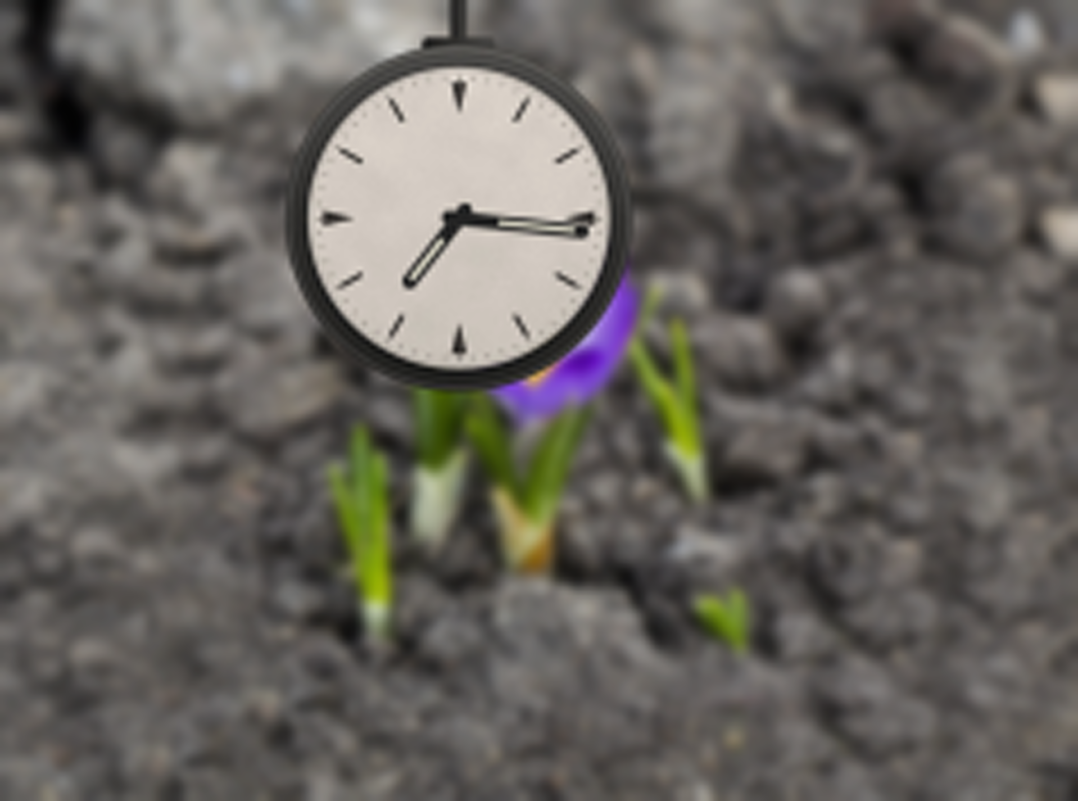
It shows {"hour": 7, "minute": 16}
